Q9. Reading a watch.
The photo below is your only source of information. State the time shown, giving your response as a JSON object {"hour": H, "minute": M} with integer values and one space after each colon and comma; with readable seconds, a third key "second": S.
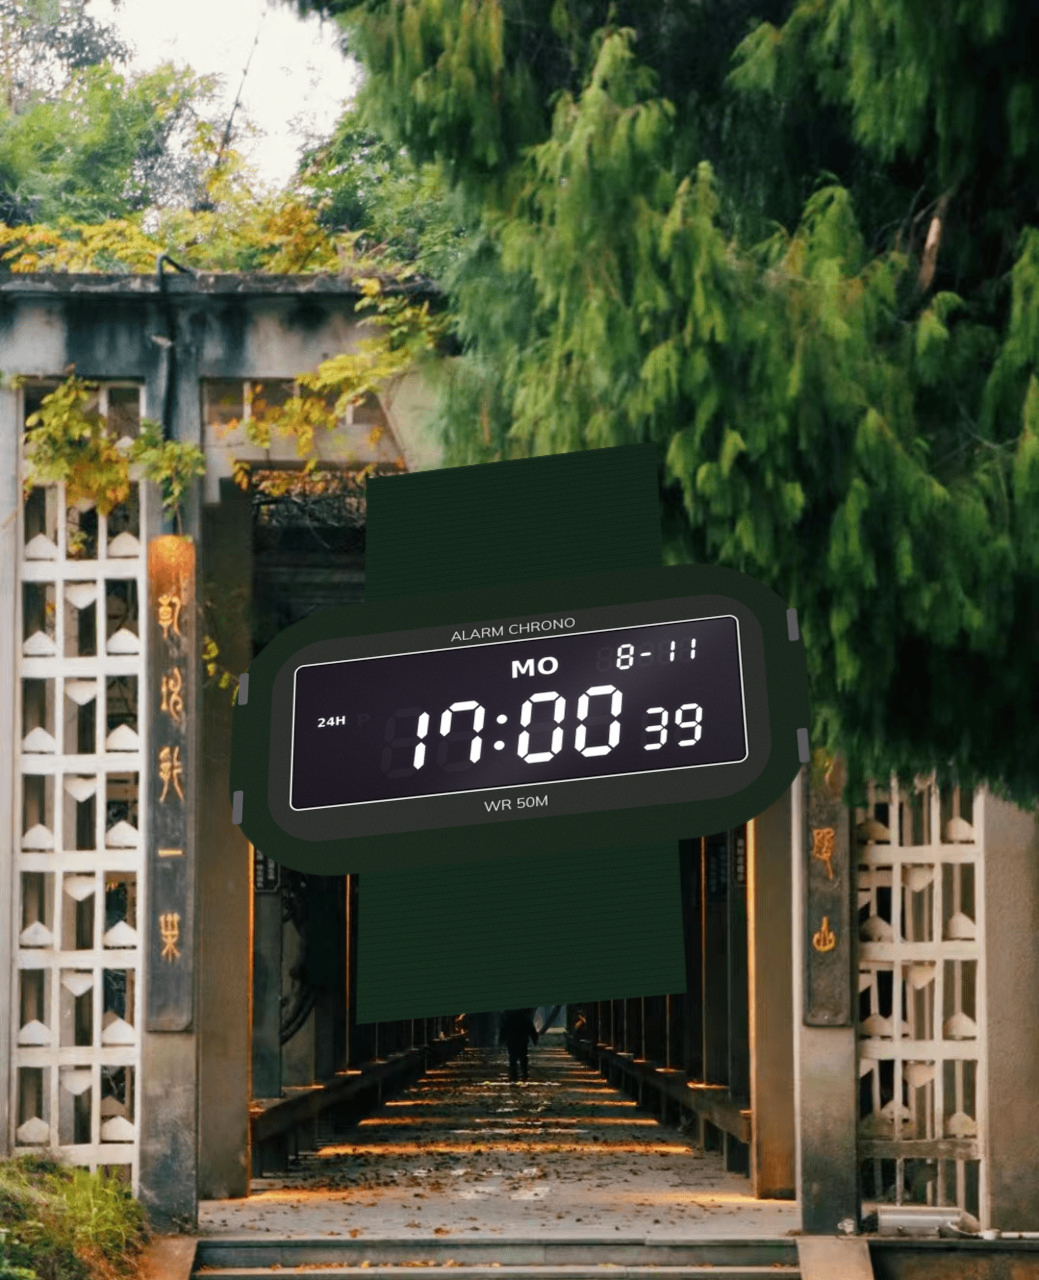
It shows {"hour": 17, "minute": 0, "second": 39}
